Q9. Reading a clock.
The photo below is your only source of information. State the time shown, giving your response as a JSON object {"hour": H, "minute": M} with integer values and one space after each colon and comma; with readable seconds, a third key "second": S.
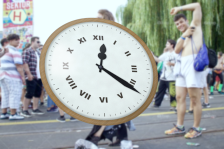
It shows {"hour": 12, "minute": 21}
